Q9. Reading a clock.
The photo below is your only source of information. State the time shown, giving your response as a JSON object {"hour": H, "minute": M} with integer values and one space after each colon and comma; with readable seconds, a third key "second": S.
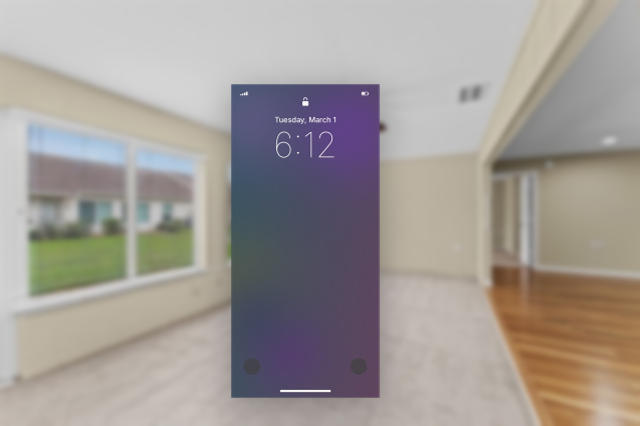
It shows {"hour": 6, "minute": 12}
